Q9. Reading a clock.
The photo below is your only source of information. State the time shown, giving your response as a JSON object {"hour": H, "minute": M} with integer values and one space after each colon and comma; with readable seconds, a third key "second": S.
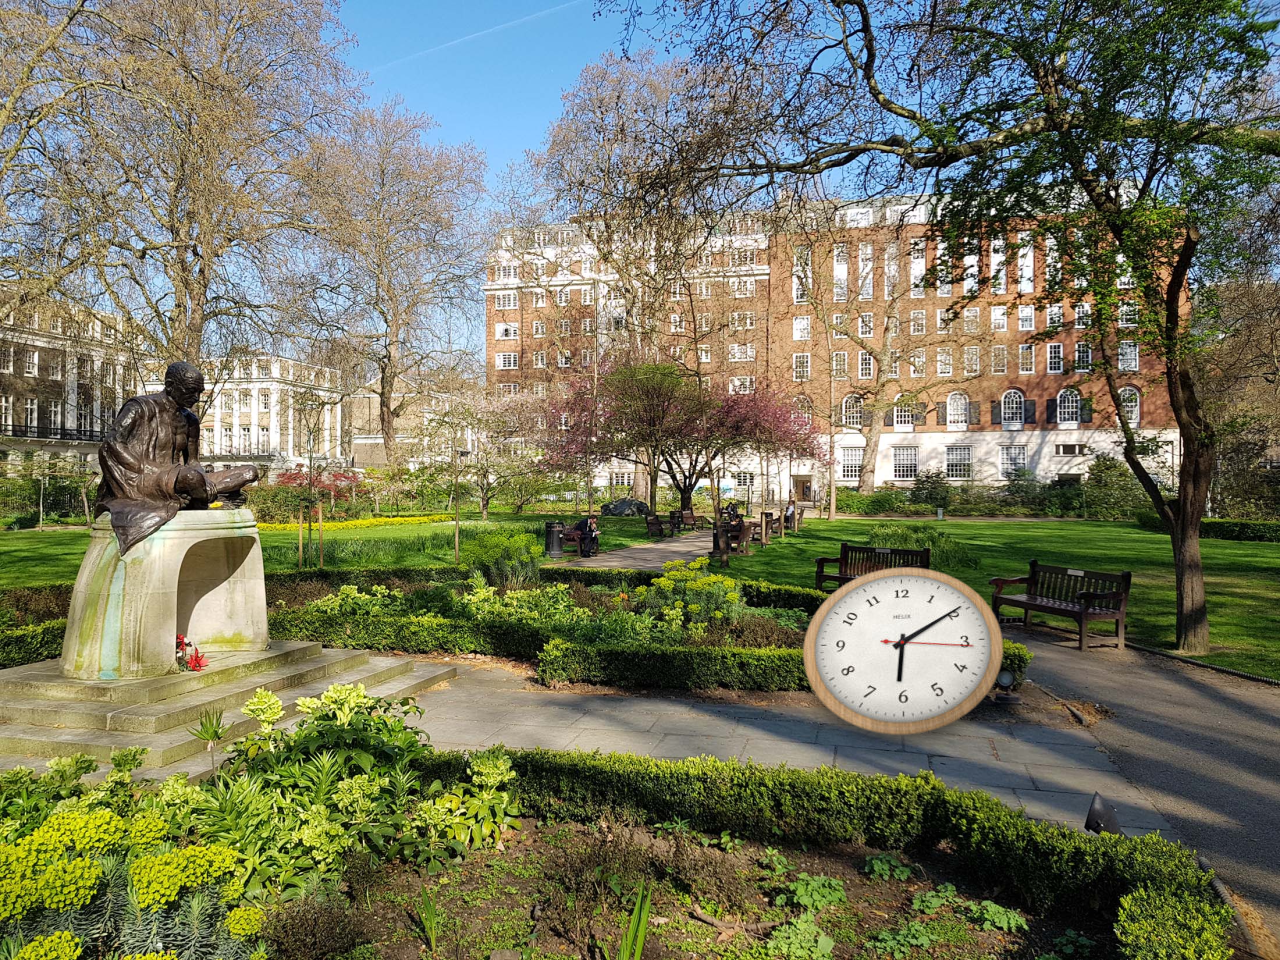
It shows {"hour": 6, "minute": 9, "second": 16}
